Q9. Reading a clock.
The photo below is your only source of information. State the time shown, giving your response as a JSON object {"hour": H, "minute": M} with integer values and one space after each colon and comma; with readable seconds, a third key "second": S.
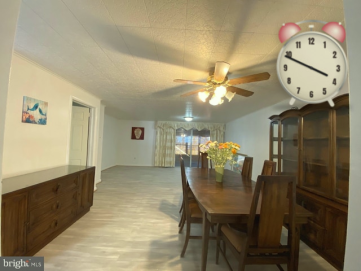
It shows {"hour": 3, "minute": 49}
